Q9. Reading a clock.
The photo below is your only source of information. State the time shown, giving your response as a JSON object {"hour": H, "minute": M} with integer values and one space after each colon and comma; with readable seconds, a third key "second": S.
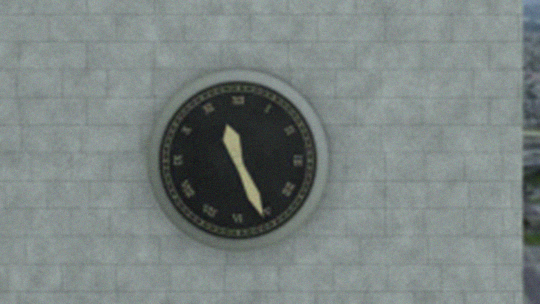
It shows {"hour": 11, "minute": 26}
